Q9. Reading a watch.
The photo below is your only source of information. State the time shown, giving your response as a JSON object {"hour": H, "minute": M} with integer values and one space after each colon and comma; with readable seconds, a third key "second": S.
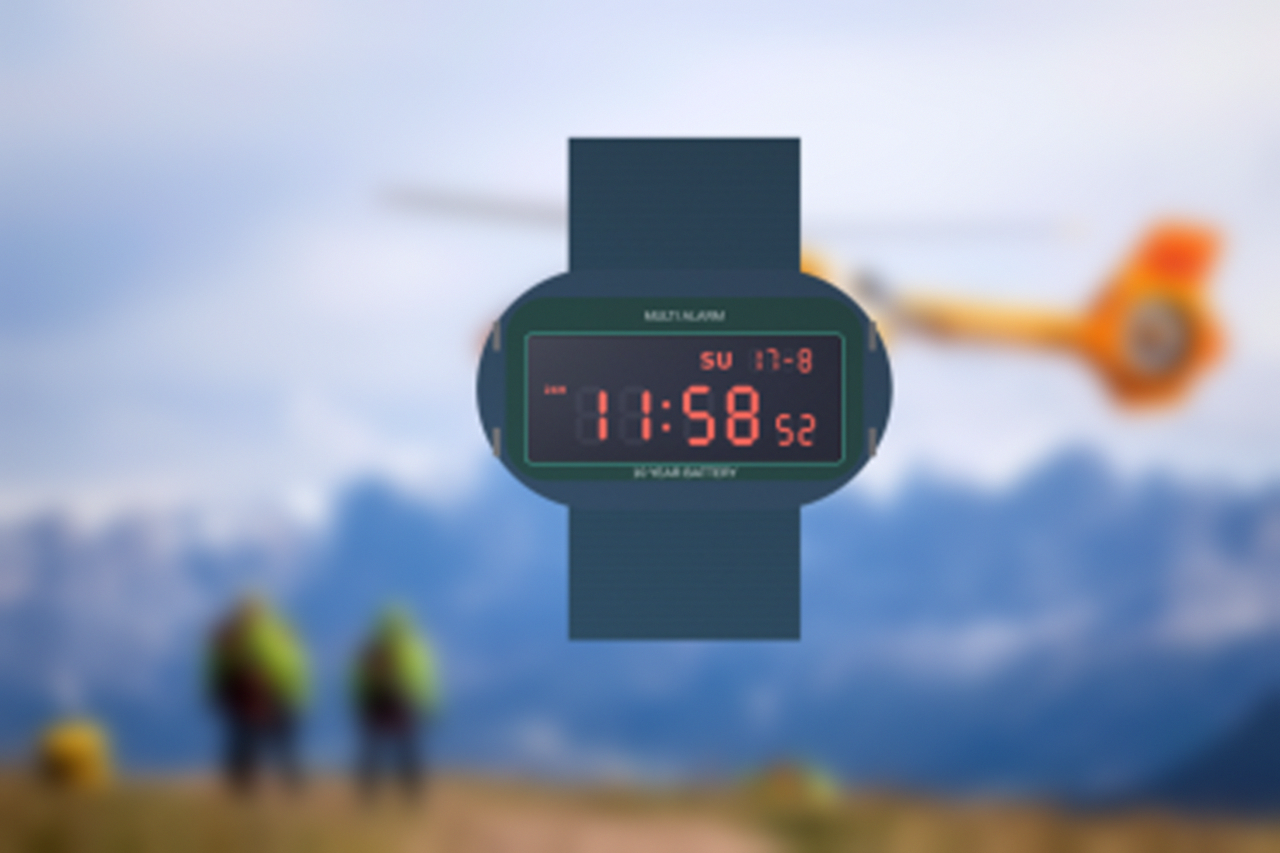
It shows {"hour": 11, "minute": 58, "second": 52}
